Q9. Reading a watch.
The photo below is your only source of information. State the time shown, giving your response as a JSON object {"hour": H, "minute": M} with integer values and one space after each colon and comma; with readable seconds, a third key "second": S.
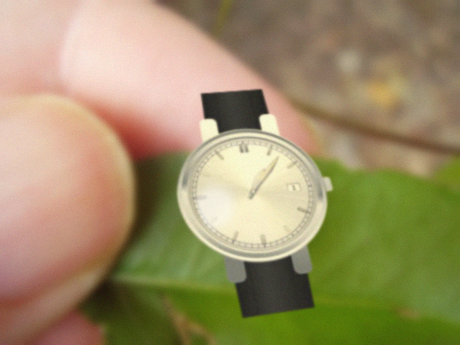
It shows {"hour": 1, "minute": 7}
